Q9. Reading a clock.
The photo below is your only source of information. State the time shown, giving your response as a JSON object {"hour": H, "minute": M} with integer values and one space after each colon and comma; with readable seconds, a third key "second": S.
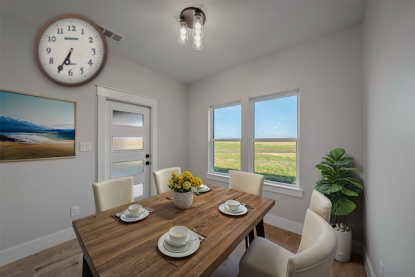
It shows {"hour": 6, "minute": 35}
